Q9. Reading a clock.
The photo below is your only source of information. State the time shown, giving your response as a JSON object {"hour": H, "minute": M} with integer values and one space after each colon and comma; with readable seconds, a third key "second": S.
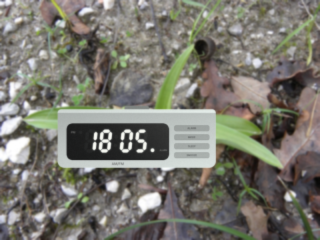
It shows {"hour": 18, "minute": 5}
